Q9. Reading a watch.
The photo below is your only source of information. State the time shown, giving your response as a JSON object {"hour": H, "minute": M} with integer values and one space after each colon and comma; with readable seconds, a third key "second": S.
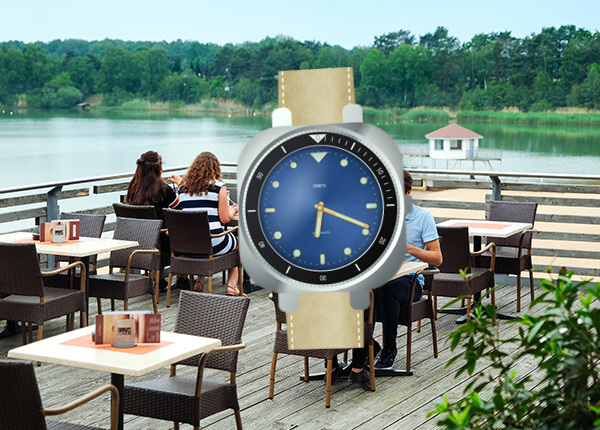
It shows {"hour": 6, "minute": 19}
